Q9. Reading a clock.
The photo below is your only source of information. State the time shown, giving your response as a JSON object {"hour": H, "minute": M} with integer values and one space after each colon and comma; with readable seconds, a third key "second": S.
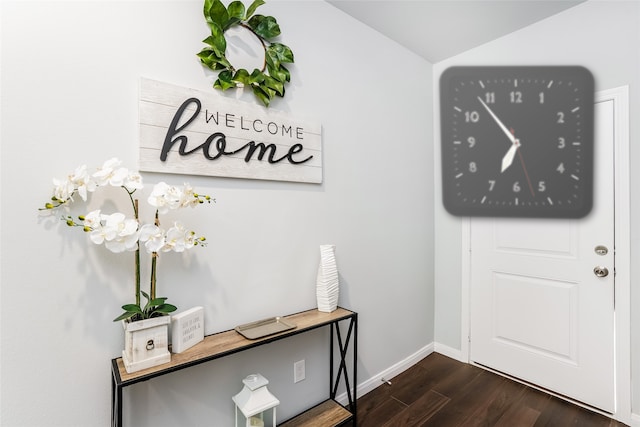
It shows {"hour": 6, "minute": 53, "second": 27}
